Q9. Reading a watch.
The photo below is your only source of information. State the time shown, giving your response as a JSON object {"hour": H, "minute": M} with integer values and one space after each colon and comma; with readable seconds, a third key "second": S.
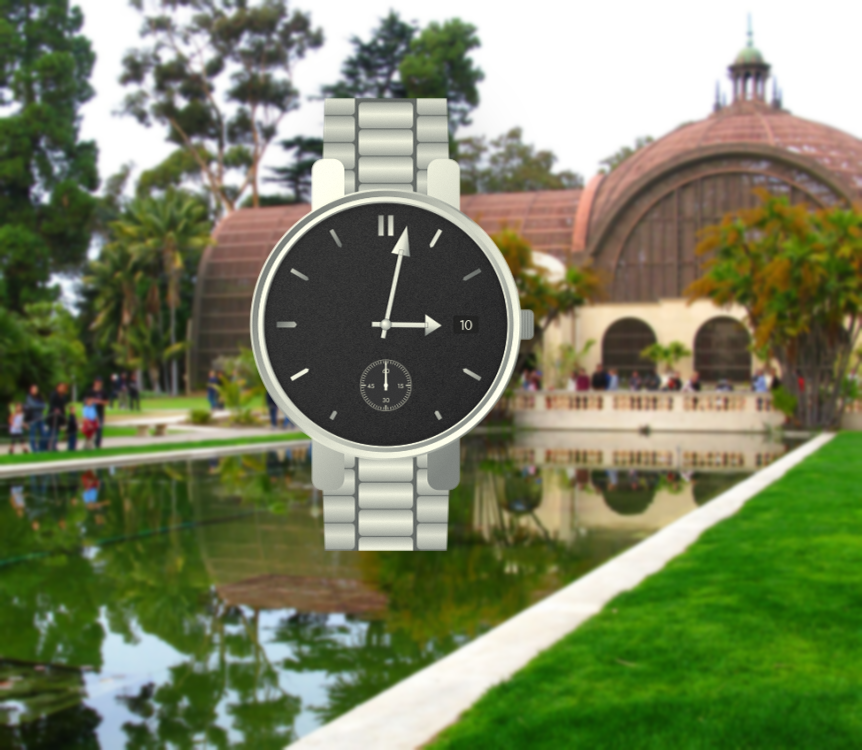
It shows {"hour": 3, "minute": 2}
